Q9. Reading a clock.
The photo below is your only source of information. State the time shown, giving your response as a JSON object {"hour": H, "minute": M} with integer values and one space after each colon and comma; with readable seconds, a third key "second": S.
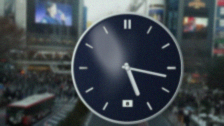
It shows {"hour": 5, "minute": 17}
